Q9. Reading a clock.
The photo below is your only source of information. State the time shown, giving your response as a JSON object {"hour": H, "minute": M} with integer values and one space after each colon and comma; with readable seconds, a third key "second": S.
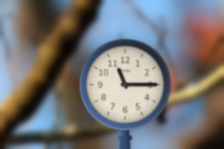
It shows {"hour": 11, "minute": 15}
